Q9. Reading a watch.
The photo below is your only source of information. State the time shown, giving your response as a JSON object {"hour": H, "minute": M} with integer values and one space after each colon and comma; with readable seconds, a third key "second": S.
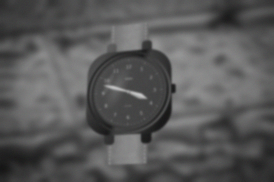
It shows {"hour": 3, "minute": 48}
